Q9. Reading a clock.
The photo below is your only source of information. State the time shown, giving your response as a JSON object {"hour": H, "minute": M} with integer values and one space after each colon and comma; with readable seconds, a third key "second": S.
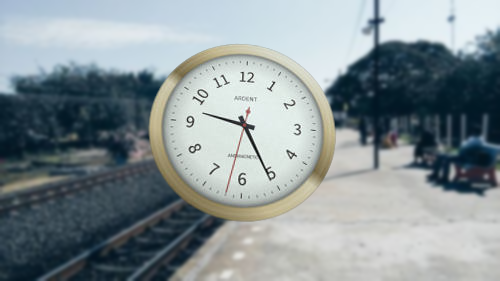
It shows {"hour": 9, "minute": 25, "second": 32}
